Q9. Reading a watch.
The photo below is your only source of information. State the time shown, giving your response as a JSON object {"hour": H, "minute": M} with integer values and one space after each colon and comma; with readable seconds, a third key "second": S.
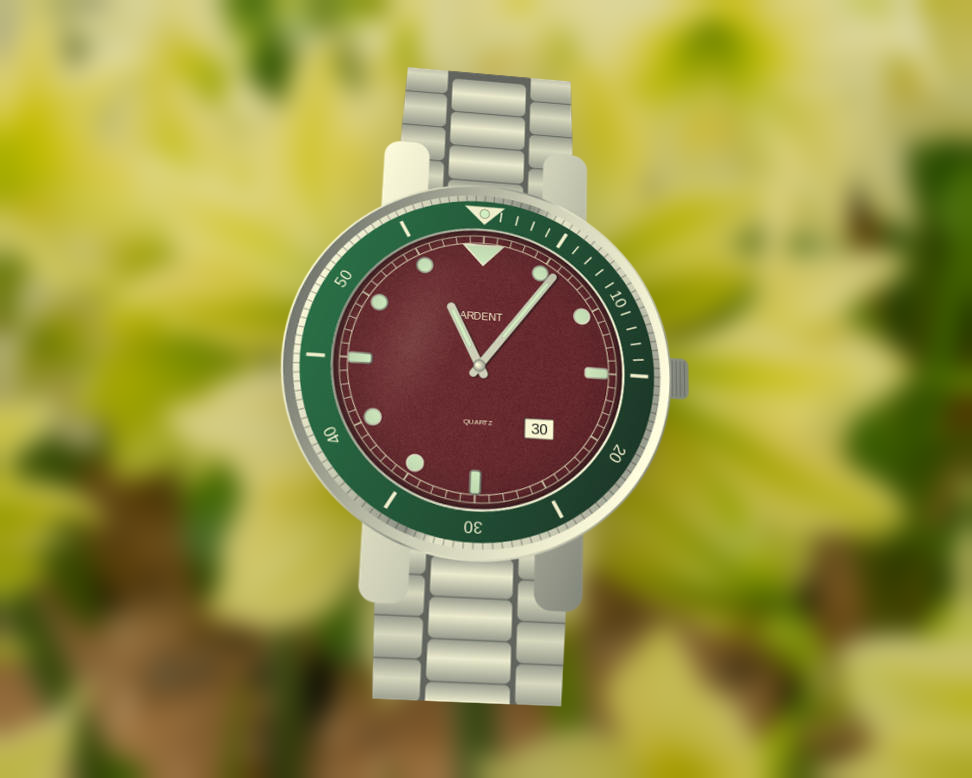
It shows {"hour": 11, "minute": 6}
